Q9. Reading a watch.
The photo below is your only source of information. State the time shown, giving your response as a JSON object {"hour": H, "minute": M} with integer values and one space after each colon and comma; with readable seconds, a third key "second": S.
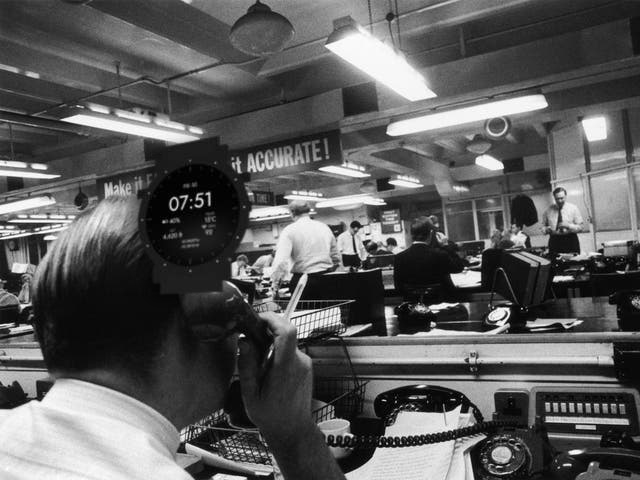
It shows {"hour": 7, "minute": 51}
